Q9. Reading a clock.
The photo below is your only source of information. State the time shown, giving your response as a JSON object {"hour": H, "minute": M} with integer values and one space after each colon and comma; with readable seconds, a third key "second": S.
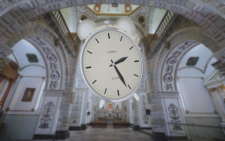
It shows {"hour": 2, "minute": 26}
